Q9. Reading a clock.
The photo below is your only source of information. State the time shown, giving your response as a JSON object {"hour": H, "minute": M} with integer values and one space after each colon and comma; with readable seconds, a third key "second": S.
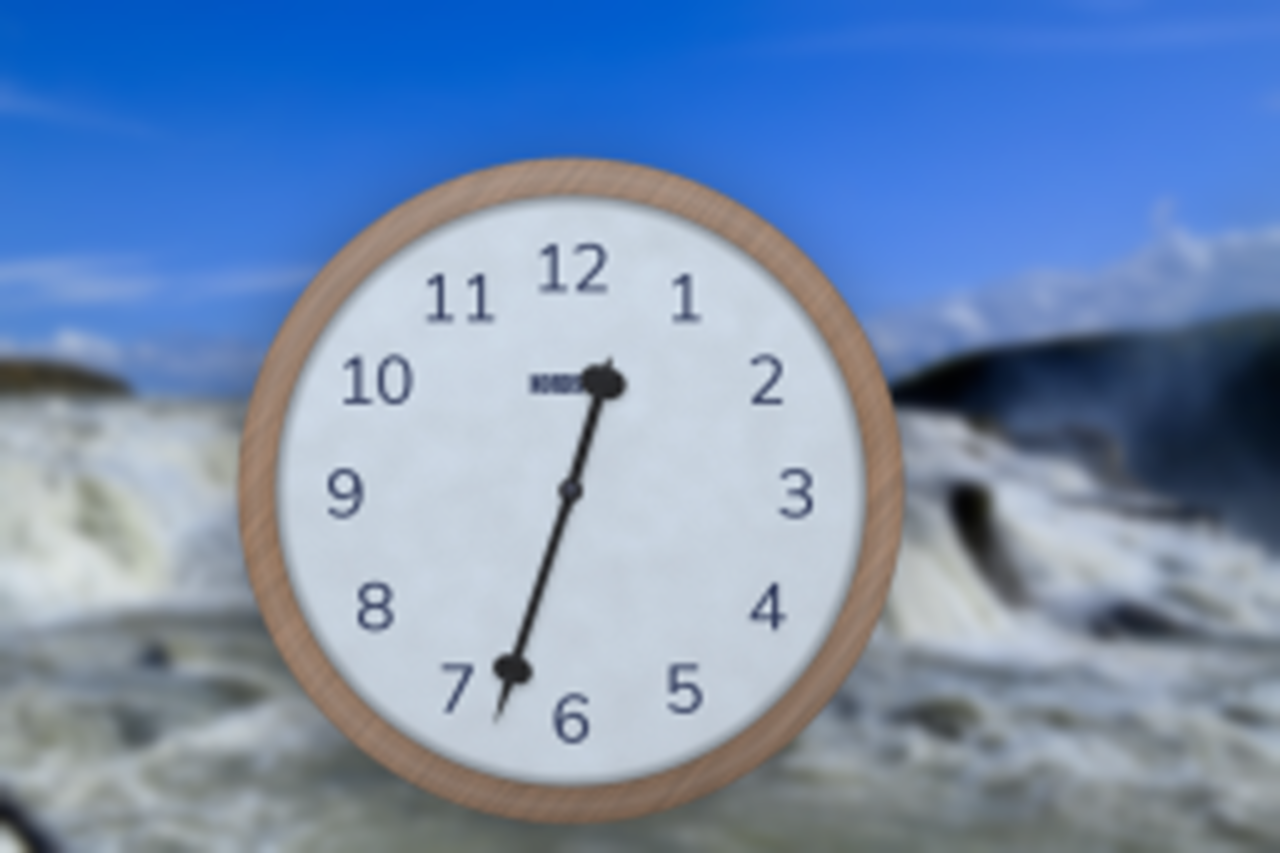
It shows {"hour": 12, "minute": 33}
